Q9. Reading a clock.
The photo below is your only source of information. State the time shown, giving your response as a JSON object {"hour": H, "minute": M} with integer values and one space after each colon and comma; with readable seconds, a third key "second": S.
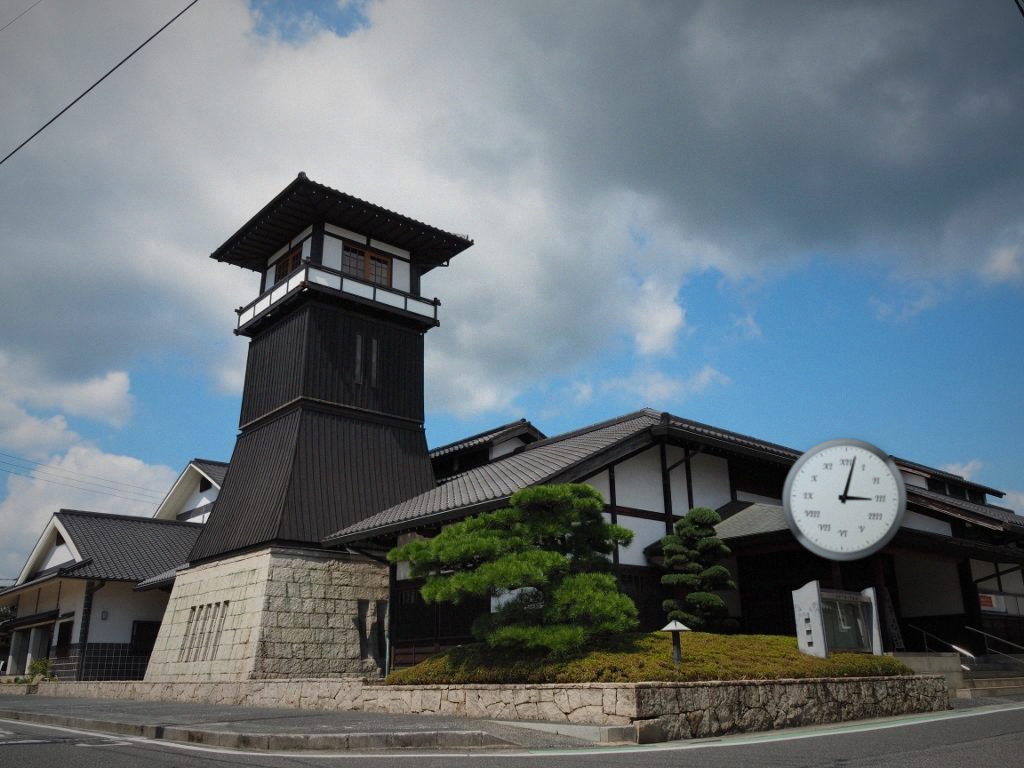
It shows {"hour": 3, "minute": 2}
